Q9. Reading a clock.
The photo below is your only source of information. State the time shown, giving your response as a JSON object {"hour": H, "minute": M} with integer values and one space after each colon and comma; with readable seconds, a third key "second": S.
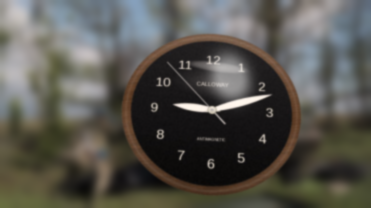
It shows {"hour": 9, "minute": 11, "second": 53}
